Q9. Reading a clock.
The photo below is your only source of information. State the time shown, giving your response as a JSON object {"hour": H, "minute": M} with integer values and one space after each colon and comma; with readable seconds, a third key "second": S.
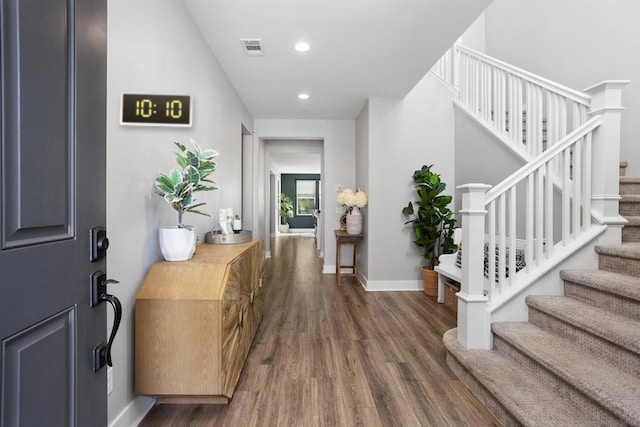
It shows {"hour": 10, "minute": 10}
